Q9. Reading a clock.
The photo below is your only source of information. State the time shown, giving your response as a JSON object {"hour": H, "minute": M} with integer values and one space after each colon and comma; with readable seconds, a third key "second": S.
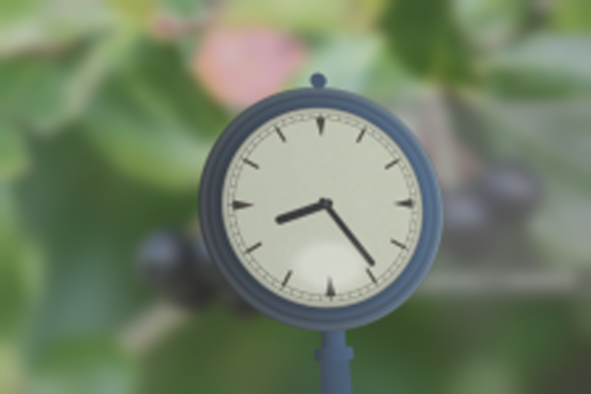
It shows {"hour": 8, "minute": 24}
